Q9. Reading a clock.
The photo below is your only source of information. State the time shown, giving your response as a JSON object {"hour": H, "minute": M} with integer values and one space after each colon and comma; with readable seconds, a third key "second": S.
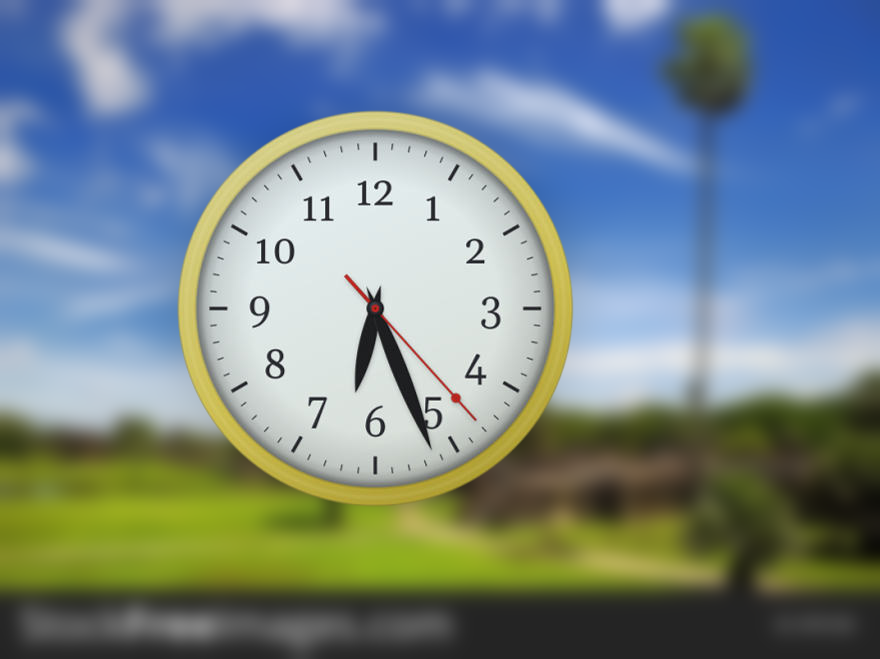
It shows {"hour": 6, "minute": 26, "second": 23}
